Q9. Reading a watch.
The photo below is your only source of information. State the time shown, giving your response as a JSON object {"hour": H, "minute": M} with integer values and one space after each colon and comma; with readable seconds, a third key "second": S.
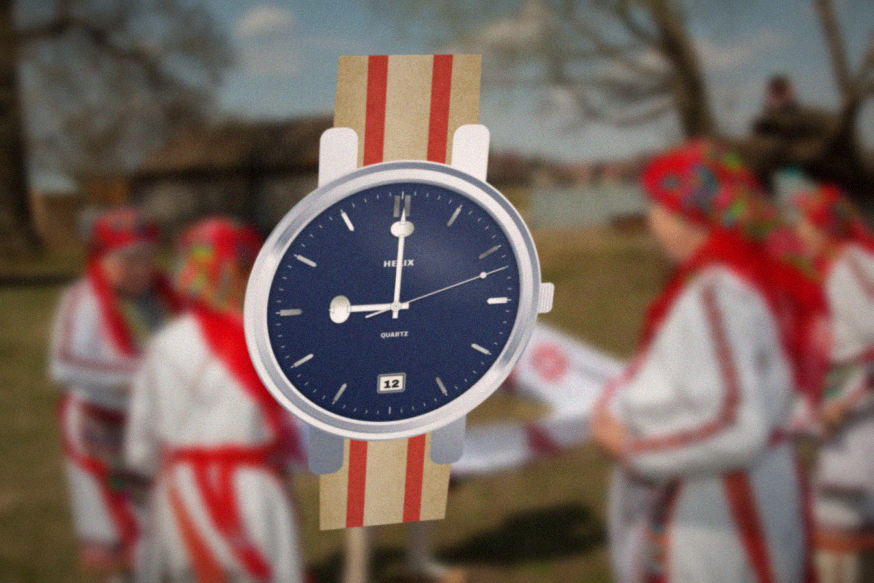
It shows {"hour": 9, "minute": 0, "second": 12}
